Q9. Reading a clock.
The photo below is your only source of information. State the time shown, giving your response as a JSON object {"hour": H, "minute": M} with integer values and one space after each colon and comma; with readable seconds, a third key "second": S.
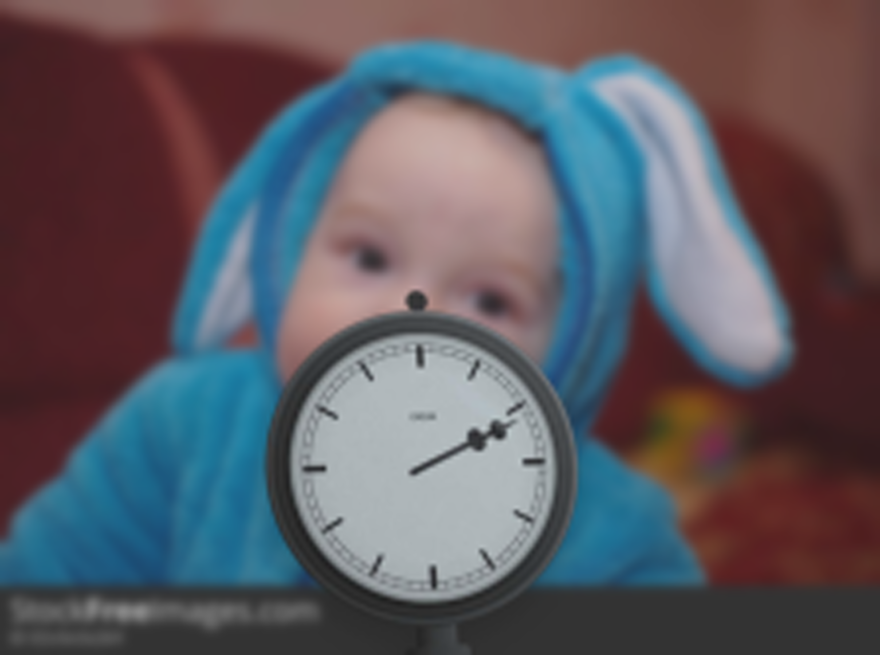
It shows {"hour": 2, "minute": 11}
